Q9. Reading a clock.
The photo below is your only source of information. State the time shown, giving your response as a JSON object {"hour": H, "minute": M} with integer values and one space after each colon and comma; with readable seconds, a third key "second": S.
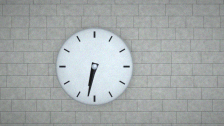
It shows {"hour": 6, "minute": 32}
